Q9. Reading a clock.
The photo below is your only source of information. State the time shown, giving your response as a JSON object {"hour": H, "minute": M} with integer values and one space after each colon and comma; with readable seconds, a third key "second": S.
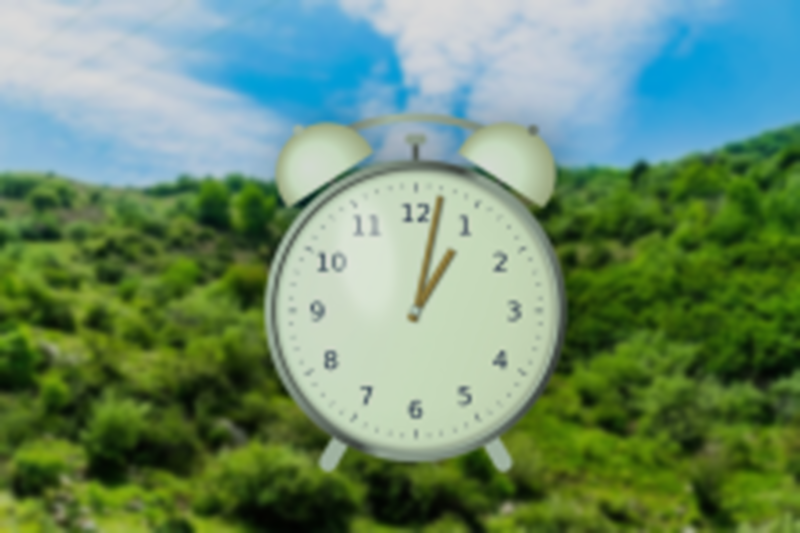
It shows {"hour": 1, "minute": 2}
